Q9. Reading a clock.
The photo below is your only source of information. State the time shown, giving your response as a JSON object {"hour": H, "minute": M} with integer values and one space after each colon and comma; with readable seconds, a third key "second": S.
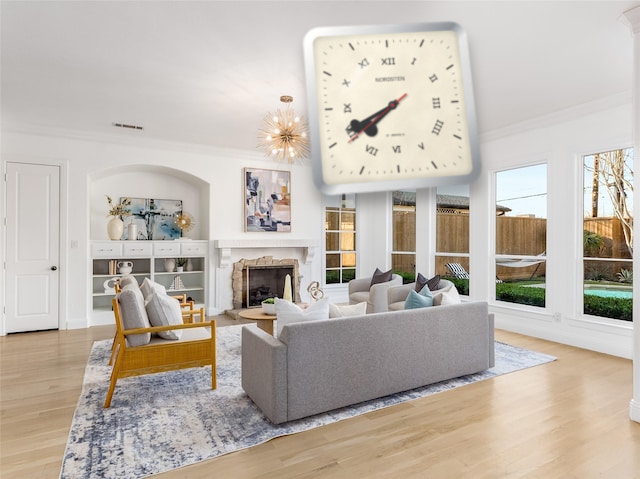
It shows {"hour": 7, "minute": 40, "second": 39}
